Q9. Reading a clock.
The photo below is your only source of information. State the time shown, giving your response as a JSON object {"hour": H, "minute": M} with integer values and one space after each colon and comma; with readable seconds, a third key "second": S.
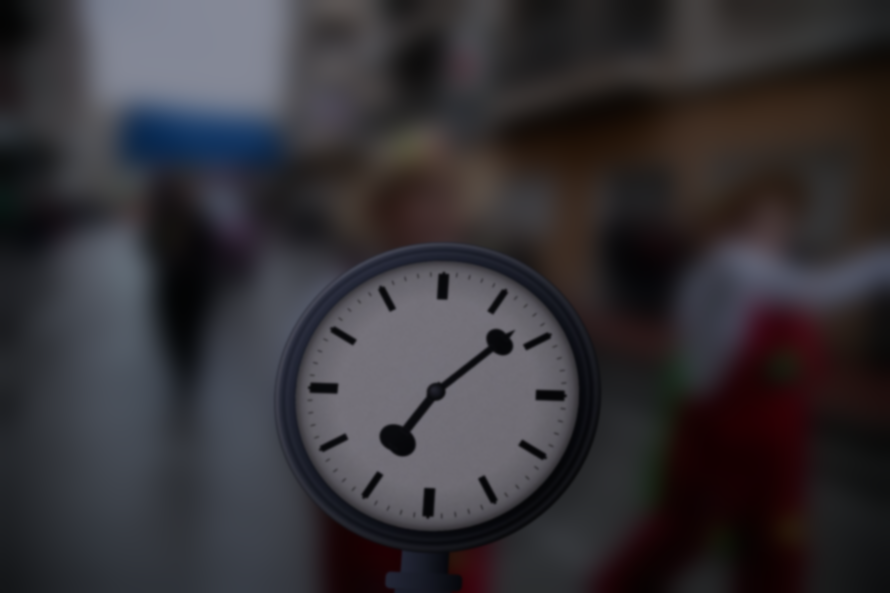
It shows {"hour": 7, "minute": 8}
